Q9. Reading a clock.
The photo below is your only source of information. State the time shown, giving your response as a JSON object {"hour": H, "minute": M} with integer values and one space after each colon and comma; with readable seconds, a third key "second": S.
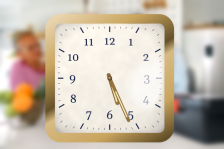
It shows {"hour": 5, "minute": 26}
